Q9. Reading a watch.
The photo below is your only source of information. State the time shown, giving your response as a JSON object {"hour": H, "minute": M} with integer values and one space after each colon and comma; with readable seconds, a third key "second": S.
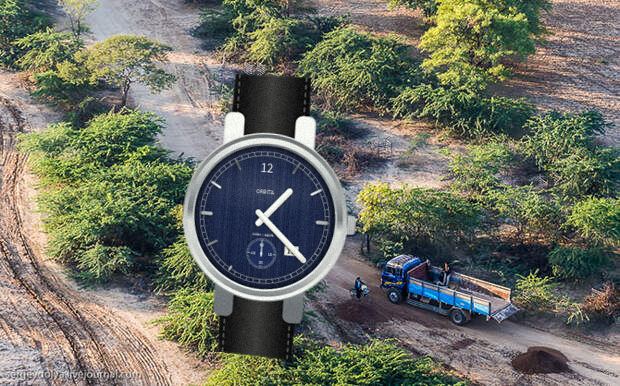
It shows {"hour": 1, "minute": 22}
